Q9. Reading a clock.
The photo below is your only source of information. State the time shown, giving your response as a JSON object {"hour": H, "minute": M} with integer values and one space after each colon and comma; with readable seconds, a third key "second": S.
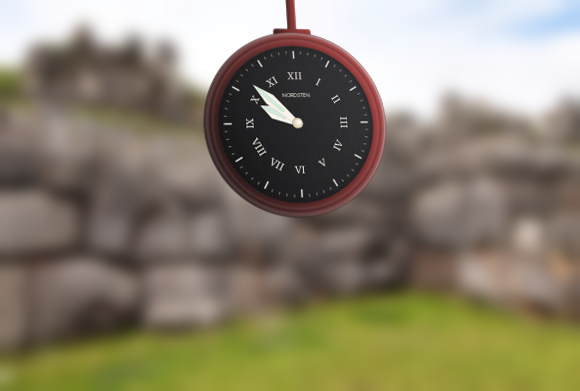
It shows {"hour": 9, "minute": 52}
